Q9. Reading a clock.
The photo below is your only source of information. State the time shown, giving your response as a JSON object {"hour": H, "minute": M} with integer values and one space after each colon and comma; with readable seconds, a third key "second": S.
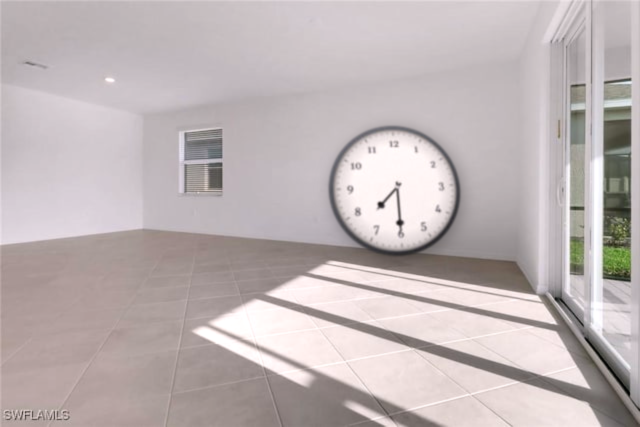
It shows {"hour": 7, "minute": 30}
